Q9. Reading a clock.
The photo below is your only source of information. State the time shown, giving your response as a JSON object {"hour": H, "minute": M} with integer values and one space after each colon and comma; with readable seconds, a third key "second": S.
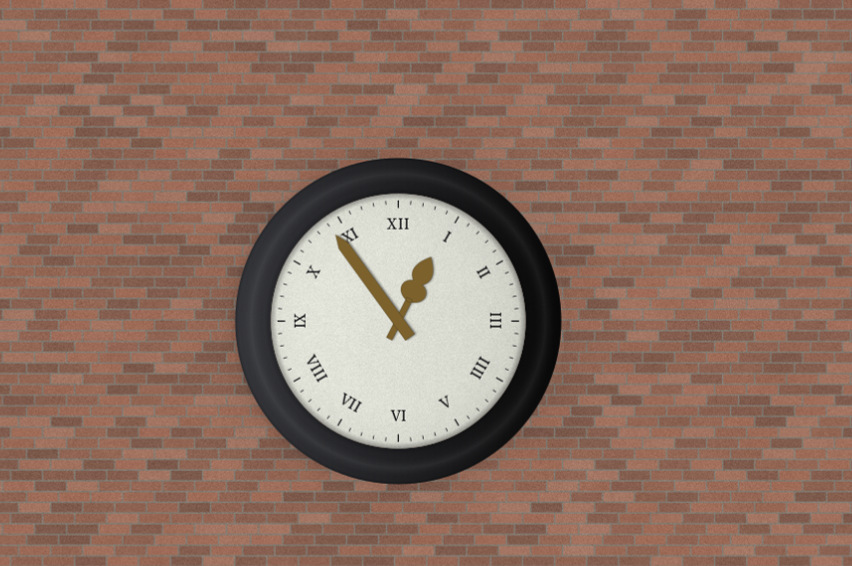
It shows {"hour": 12, "minute": 54}
